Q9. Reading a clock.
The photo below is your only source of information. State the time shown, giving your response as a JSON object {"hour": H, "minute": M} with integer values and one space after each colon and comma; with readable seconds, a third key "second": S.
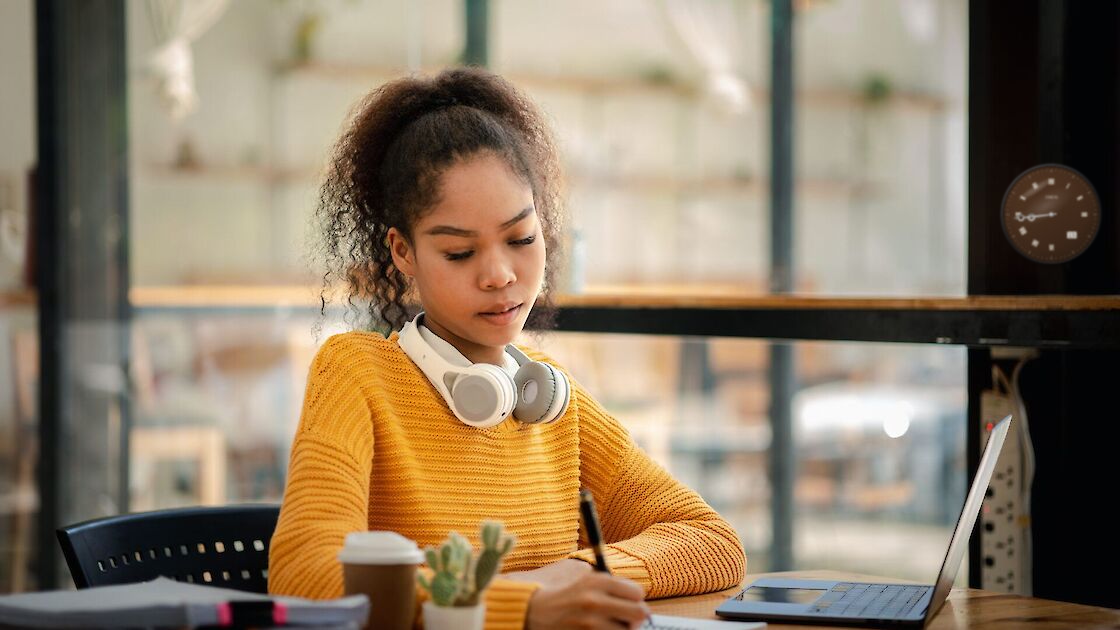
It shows {"hour": 8, "minute": 44}
